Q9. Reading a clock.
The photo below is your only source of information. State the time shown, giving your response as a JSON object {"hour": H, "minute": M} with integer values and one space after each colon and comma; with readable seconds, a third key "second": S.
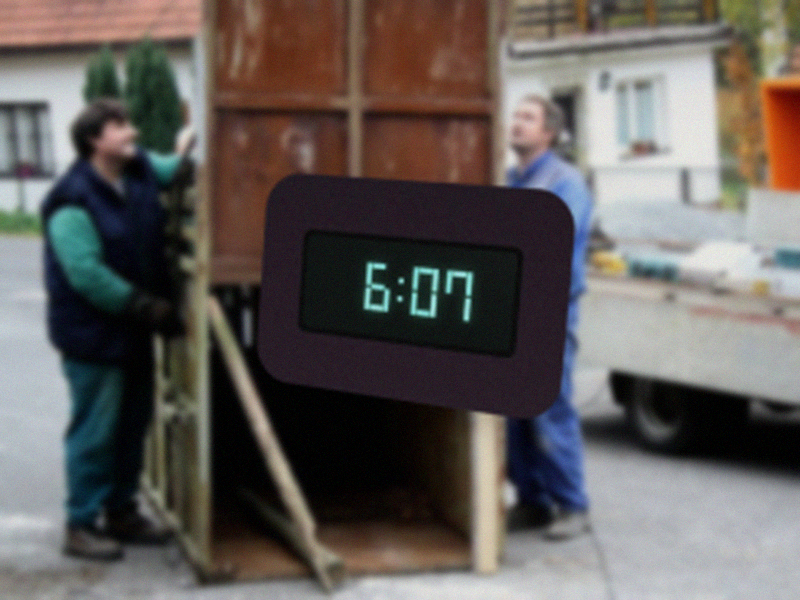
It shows {"hour": 6, "minute": 7}
